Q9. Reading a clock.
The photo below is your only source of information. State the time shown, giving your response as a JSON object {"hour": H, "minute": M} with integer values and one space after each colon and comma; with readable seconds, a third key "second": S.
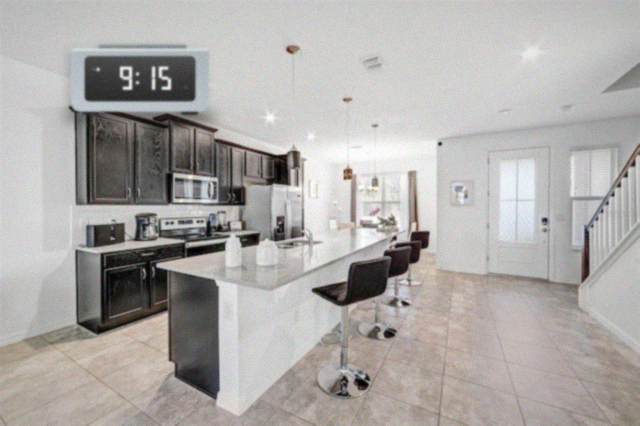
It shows {"hour": 9, "minute": 15}
